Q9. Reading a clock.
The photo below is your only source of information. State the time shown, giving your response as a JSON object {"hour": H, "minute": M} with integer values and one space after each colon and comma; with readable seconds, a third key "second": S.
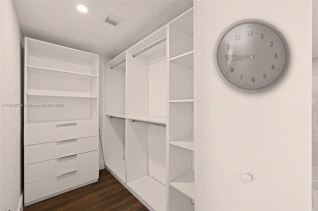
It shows {"hour": 8, "minute": 46}
